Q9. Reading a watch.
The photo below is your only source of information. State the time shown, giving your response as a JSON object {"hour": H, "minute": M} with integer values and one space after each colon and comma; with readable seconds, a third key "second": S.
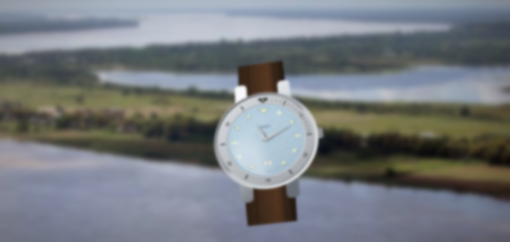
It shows {"hour": 11, "minute": 11}
